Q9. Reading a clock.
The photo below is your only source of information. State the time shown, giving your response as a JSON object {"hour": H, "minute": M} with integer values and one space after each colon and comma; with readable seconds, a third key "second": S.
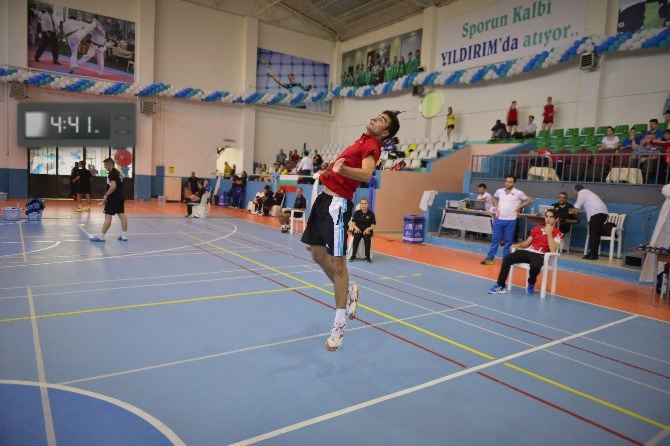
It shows {"hour": 4, "minute": 41}
